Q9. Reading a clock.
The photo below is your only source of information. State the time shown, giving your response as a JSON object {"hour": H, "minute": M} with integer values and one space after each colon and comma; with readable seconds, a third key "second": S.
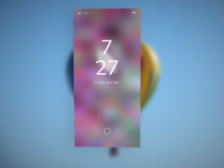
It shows {"hour": 7, "minute": 27}
